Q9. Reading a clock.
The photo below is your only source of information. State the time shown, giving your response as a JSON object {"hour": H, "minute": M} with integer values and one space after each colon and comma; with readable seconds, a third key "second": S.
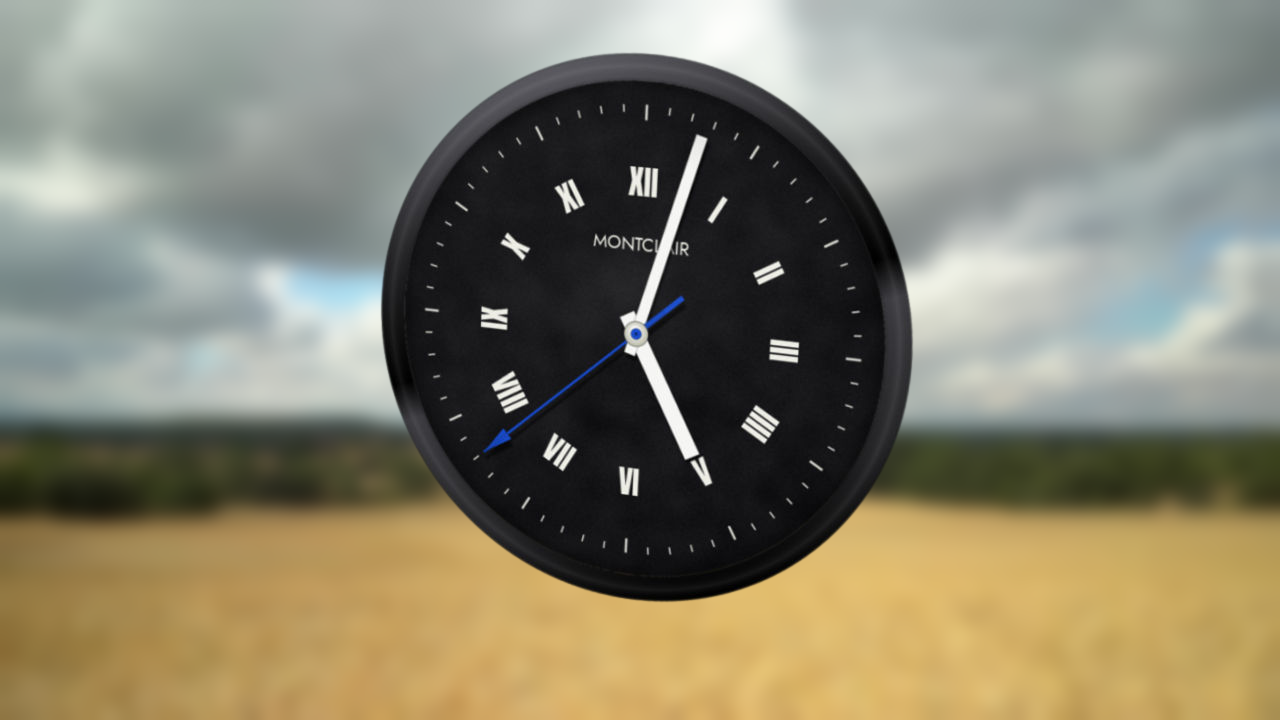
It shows {"hour": 5, "minute": 2, "second": 38}
